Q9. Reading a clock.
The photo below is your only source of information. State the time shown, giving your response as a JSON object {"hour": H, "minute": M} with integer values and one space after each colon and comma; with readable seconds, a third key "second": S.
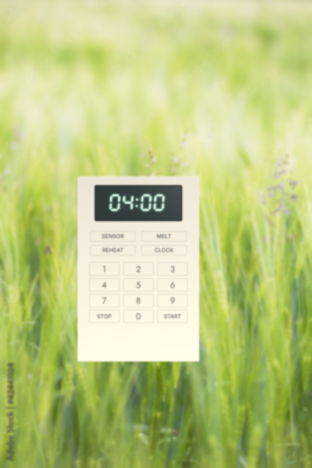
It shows {"hour": 4, "minute": 0}
